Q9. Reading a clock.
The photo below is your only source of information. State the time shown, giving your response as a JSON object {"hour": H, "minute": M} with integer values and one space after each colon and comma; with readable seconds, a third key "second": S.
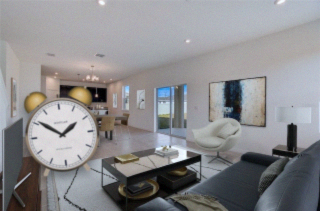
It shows {"hour": 1, "minute": 51}
